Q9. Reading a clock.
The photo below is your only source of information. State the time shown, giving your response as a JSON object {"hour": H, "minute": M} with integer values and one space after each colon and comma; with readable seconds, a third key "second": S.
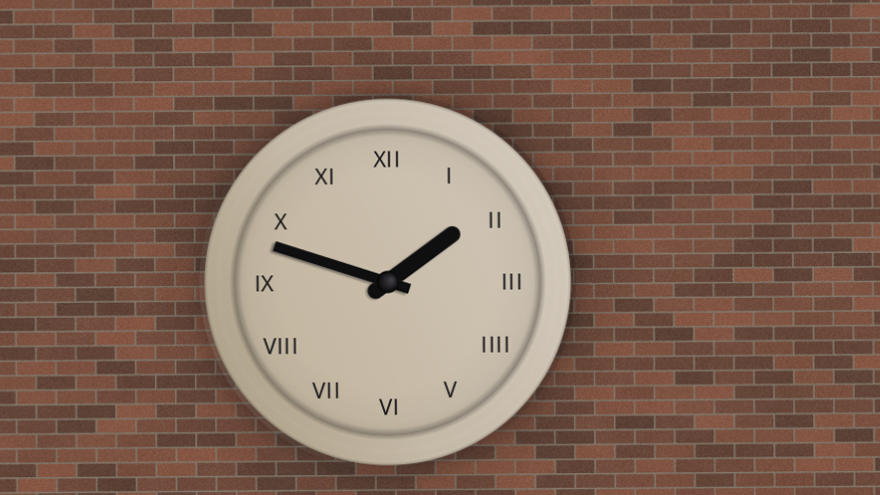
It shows {"hour": 1, "minute": 48}
